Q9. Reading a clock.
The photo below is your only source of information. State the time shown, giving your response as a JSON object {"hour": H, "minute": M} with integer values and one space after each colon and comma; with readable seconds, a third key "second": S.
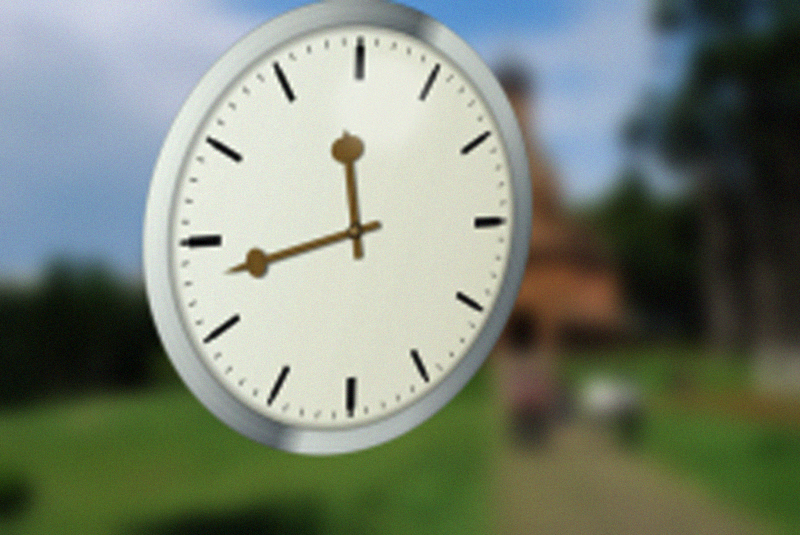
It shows {"hour": 11, "minute": 43}
